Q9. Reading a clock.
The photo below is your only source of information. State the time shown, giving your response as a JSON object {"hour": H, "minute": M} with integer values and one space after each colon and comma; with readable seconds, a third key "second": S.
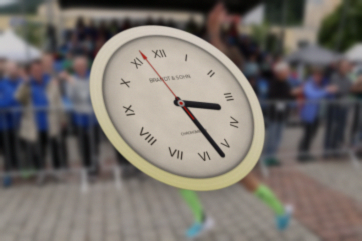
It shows {"hour": 3, "minute": 26, "second": 57}
